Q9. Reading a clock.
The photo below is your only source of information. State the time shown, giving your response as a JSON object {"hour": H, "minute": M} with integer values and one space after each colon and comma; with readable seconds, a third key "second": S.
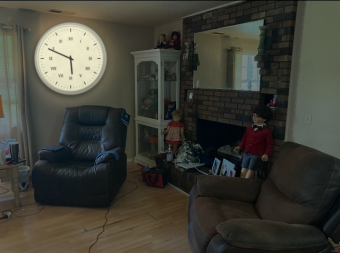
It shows {"hour": 5, "minute": 49}
